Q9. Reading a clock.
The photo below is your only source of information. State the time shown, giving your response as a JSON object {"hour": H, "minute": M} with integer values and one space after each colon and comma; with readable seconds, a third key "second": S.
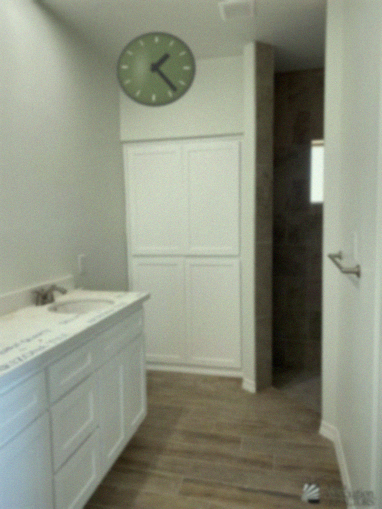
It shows {"hour": 1, "minute": 23}
